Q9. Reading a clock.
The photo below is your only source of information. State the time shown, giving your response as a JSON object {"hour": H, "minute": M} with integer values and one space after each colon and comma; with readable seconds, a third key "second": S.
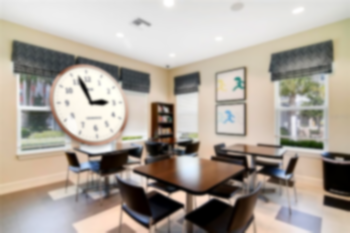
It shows {"hour": 2, "minute": 57}
